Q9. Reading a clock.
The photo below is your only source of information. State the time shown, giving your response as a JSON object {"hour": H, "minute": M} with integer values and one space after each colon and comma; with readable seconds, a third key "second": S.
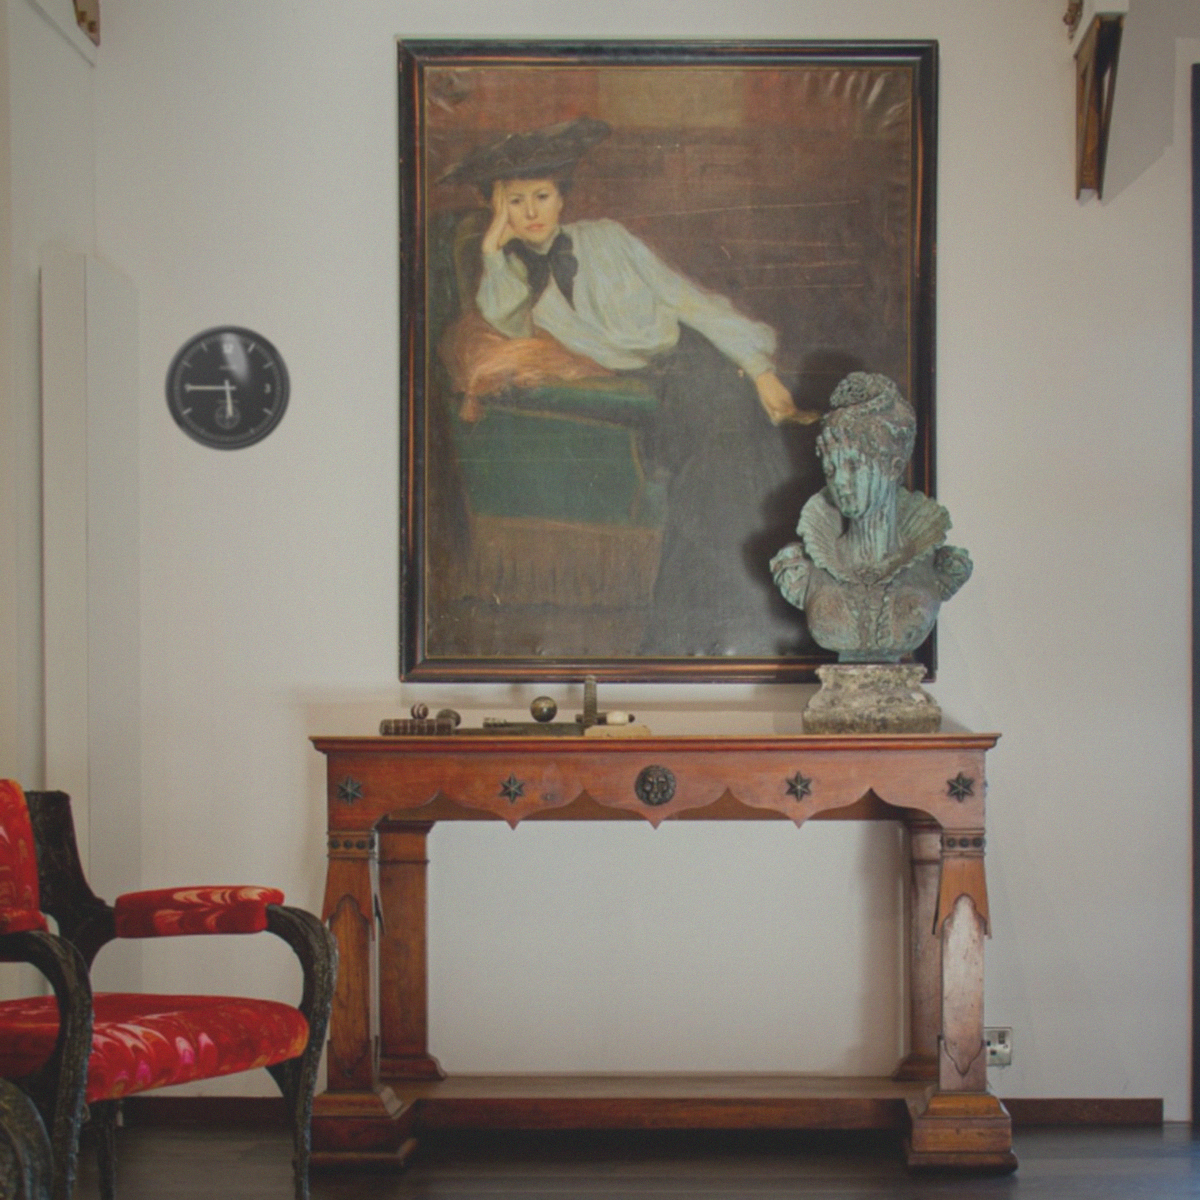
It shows {"hour": 5, "minute": 45}
